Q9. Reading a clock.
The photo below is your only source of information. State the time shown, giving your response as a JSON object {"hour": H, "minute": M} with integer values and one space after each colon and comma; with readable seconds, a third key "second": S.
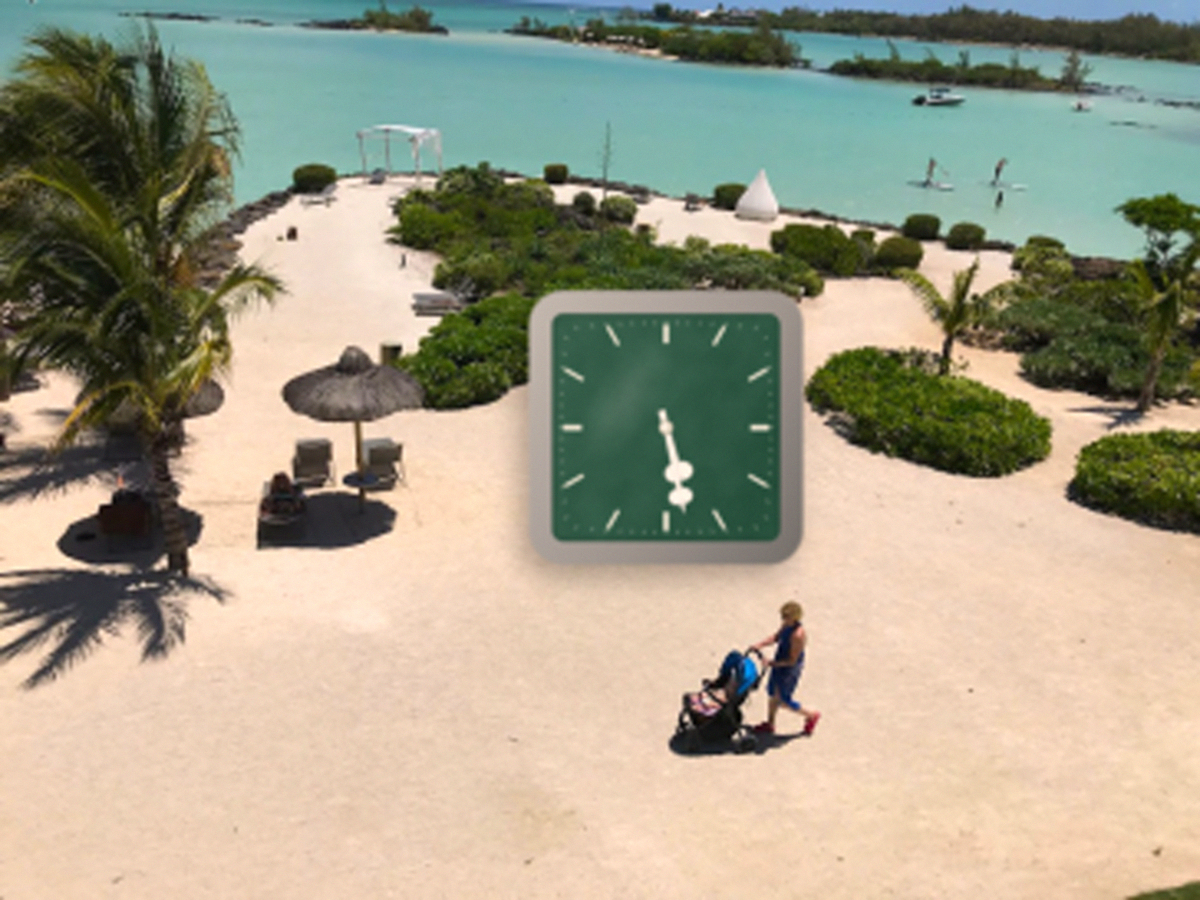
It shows {"hour": 5, "minute": 28}
